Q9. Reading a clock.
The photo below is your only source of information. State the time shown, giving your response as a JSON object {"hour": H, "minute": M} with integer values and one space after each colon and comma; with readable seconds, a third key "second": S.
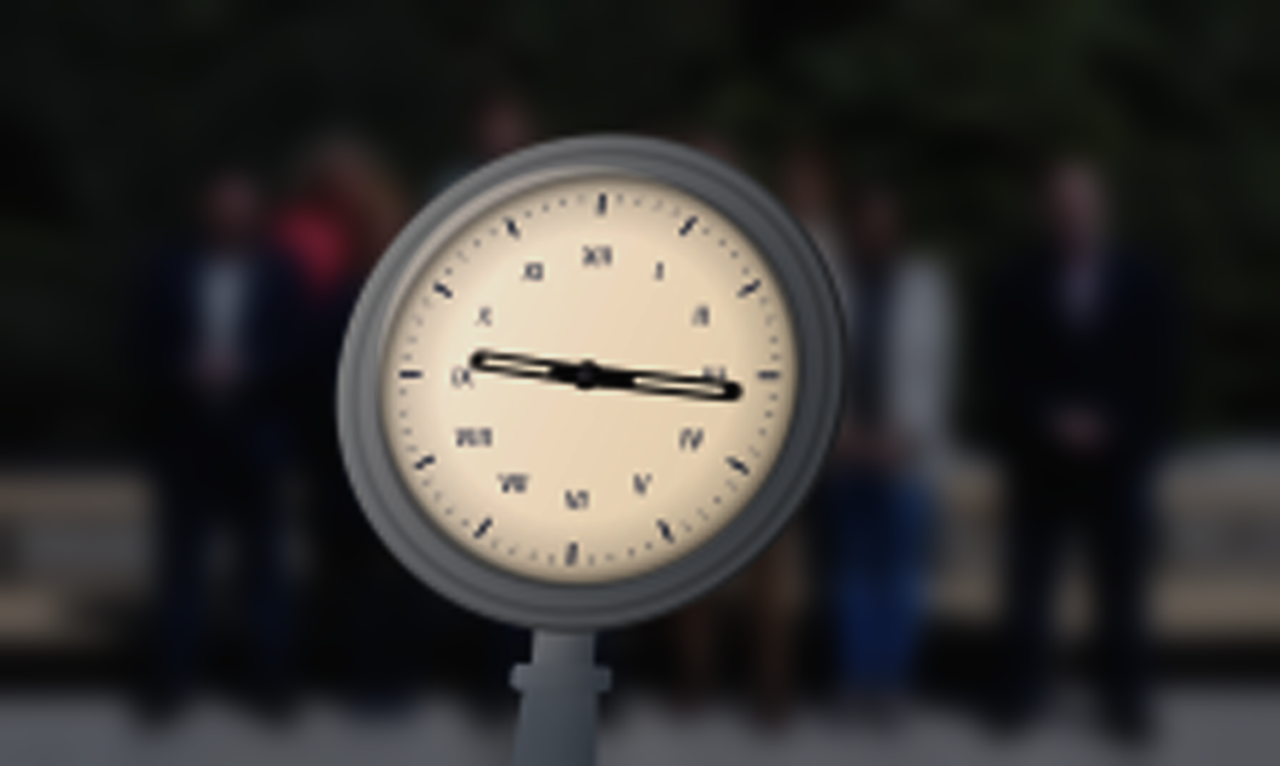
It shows {"hour": 9, "minute": 16}
